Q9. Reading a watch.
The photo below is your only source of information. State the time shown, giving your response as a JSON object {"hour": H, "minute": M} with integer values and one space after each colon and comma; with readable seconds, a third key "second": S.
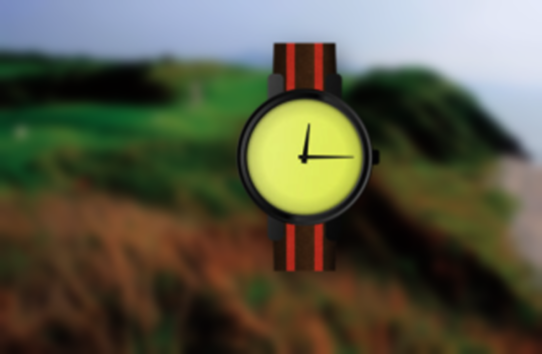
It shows {"hour": 12, "minute": 15}
